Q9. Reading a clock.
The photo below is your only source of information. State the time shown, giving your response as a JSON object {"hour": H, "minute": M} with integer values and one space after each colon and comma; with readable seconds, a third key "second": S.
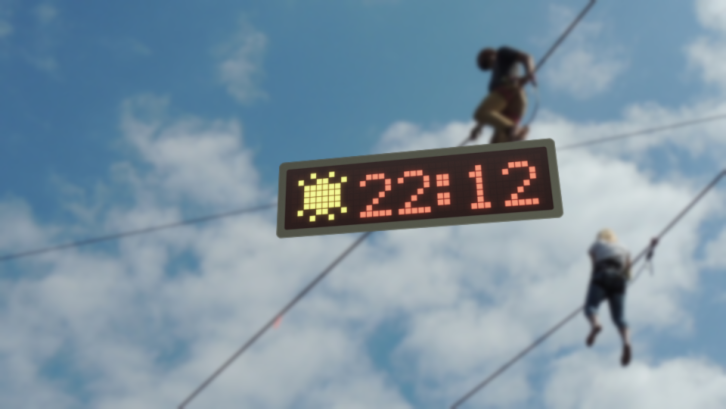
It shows {"hour": 22, "minute": 12}
